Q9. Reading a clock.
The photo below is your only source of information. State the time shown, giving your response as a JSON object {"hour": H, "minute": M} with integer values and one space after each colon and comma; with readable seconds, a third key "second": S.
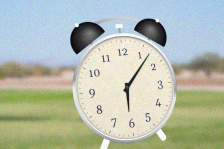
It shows {"hour": 6, "minute": 7}
